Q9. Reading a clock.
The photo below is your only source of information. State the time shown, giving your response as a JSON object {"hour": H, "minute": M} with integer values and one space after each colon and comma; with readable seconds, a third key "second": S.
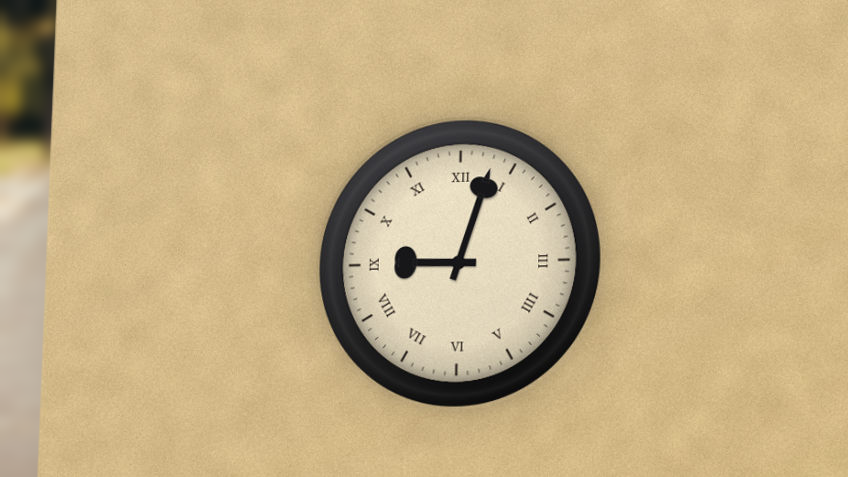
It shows {"hour": 9, "minute": 3}
